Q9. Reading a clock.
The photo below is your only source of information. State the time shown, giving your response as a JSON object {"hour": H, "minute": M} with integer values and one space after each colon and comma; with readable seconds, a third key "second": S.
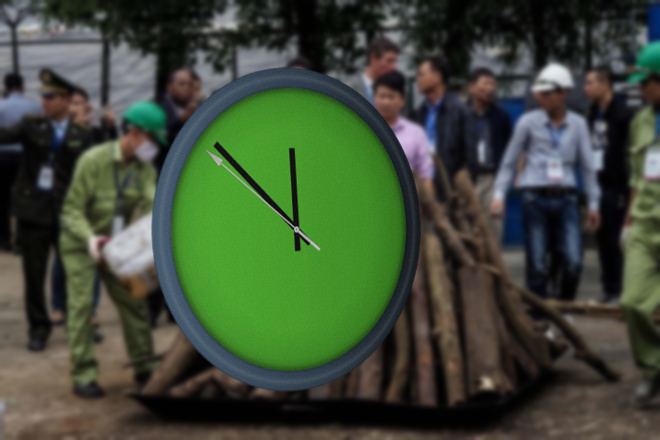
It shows {"hour": 11, "minute": 51, "second": 51}
